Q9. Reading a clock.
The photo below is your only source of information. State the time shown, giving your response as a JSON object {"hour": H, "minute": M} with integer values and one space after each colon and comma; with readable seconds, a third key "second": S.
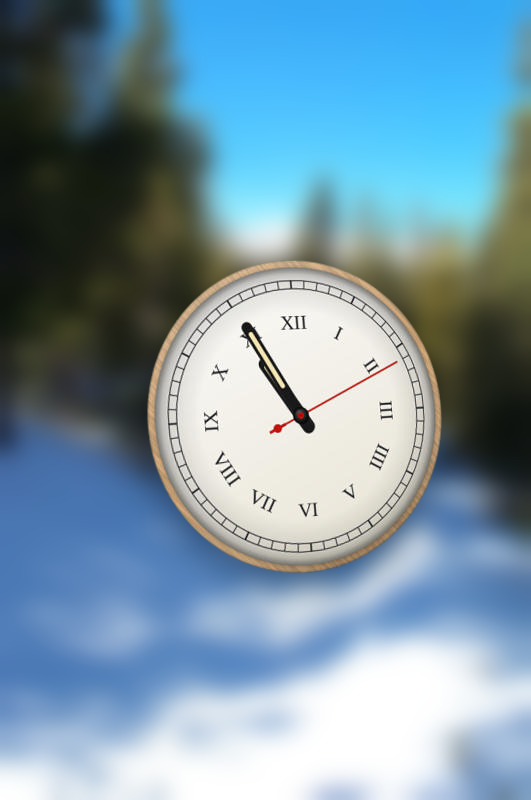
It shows {"hour": 10, "minute": 55, "second": 11}
